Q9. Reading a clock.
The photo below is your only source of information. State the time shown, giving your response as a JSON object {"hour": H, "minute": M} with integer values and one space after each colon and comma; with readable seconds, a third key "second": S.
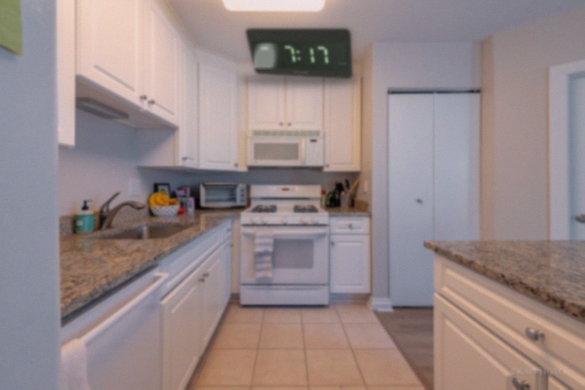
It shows {"hour": 7, "minute": 17}
